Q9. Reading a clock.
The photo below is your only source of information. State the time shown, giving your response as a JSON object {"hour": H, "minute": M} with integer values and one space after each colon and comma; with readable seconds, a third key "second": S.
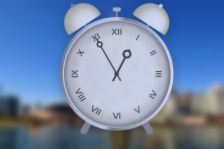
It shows {"hour": 12, "minute": 55}
